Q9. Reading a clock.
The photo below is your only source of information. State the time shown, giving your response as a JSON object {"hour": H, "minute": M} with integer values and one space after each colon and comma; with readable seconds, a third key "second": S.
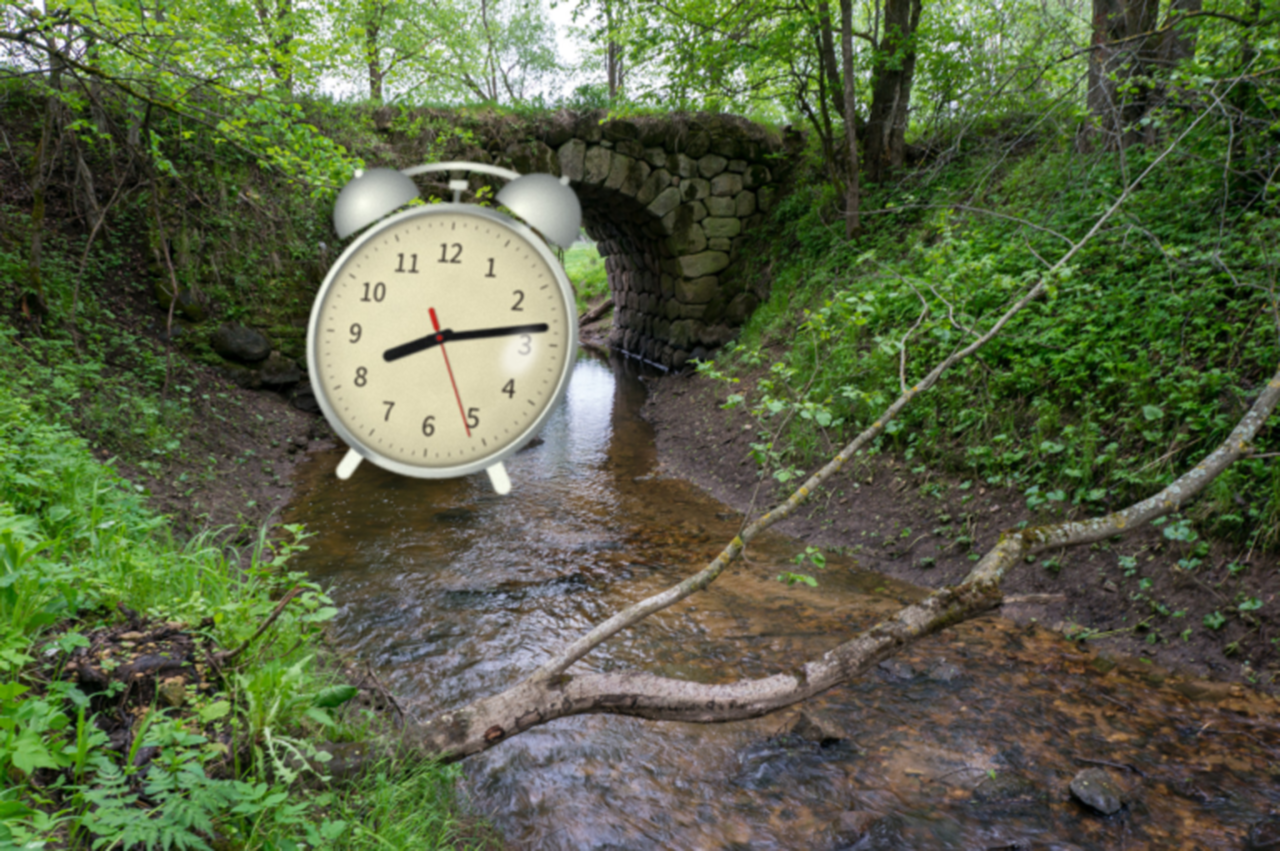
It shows {"hour": 8, "minute": 13, "second": 26}
